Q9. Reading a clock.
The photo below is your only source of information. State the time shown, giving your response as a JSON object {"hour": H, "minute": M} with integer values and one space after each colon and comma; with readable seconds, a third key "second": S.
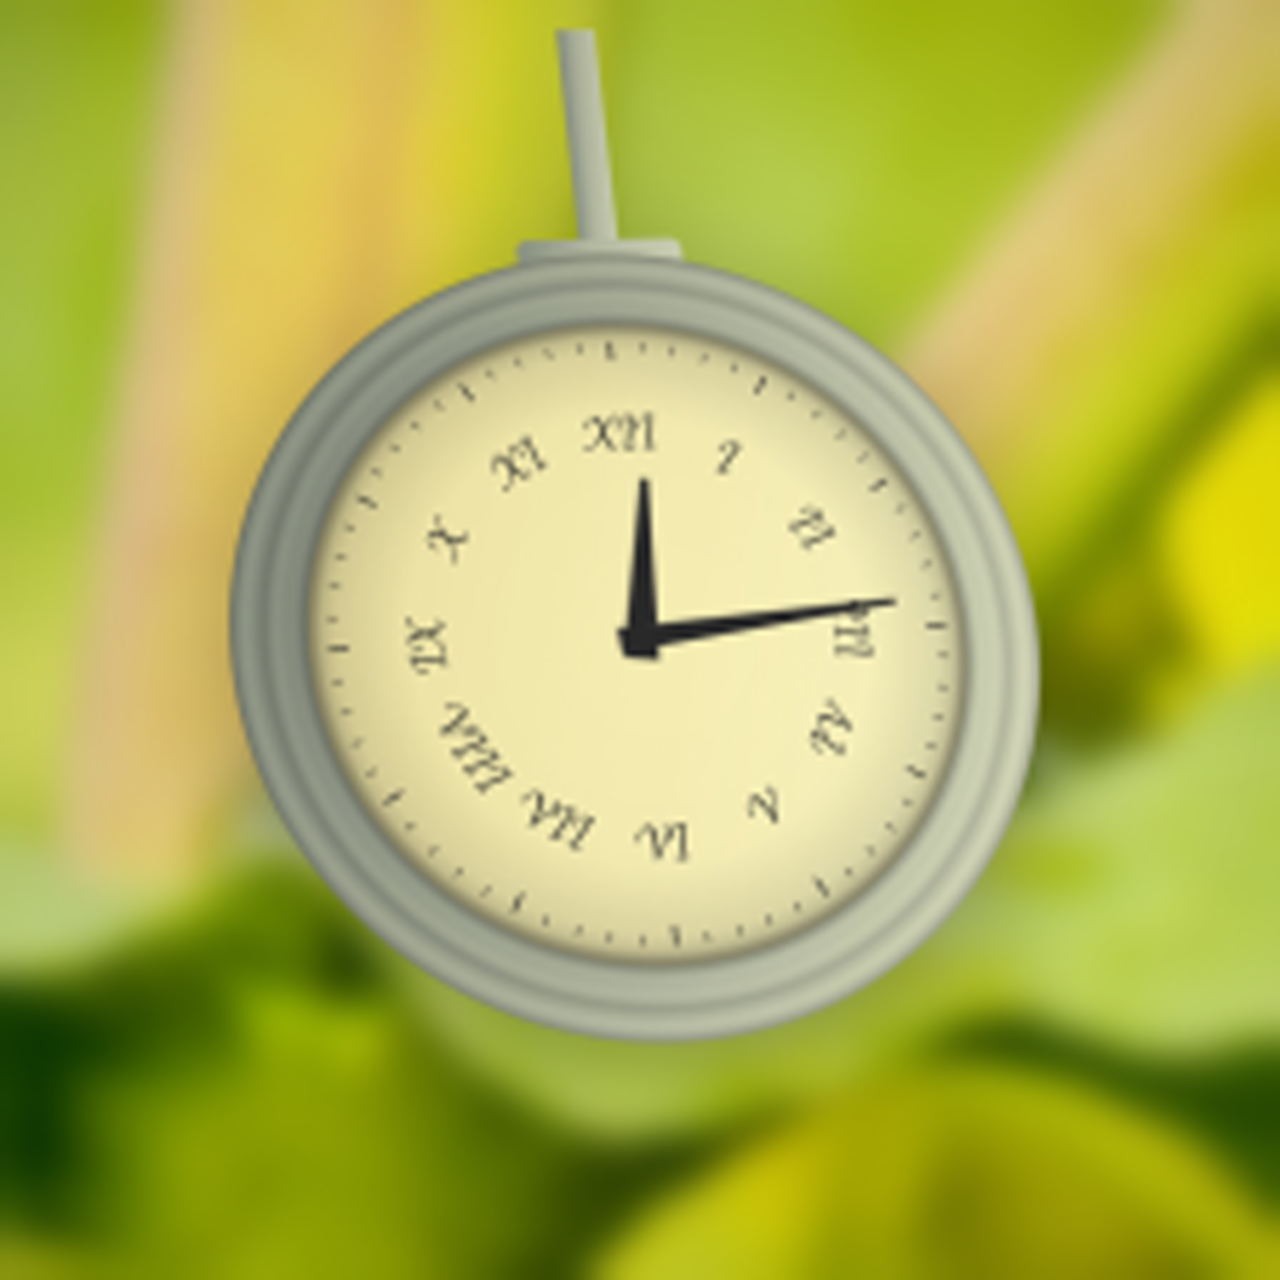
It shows {"hour": 12, "minute": 14}
